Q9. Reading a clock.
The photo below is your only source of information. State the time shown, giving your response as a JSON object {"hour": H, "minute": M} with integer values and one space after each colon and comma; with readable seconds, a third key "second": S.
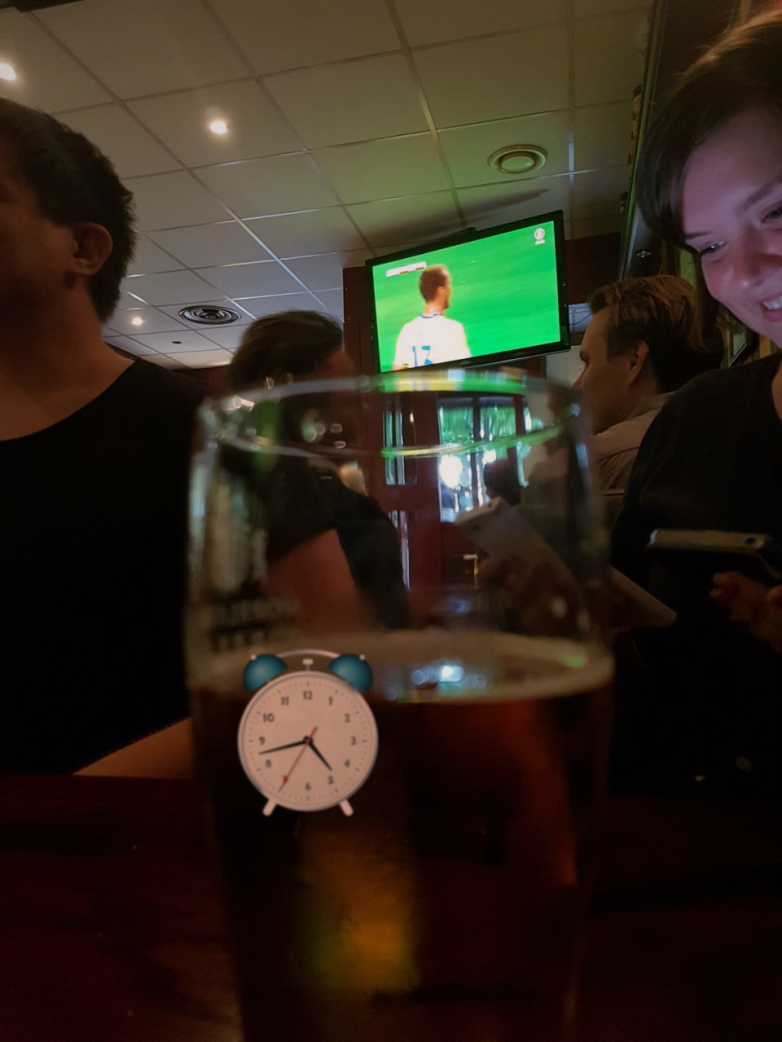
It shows {"hour": 4, "minute": 42, "second": 35}
